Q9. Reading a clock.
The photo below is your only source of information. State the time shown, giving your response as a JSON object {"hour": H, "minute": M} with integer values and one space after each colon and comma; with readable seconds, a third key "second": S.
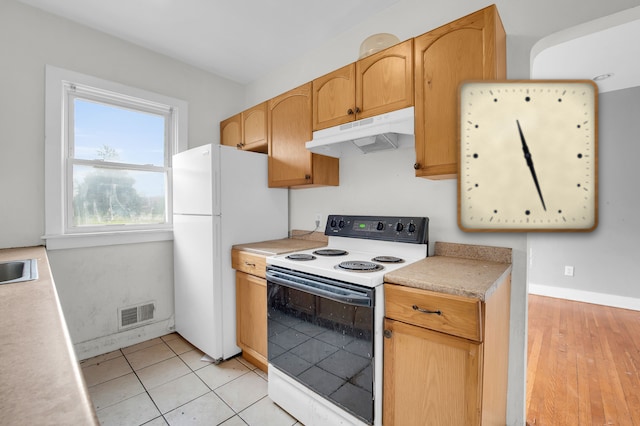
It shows {"hour": 11, "minute": 27}
